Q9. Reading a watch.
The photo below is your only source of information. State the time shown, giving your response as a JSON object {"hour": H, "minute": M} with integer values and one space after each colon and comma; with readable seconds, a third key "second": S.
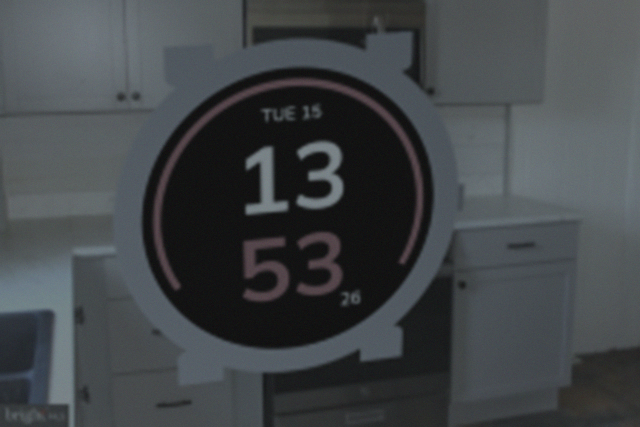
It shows {"hour": 13, "minute": 53}
